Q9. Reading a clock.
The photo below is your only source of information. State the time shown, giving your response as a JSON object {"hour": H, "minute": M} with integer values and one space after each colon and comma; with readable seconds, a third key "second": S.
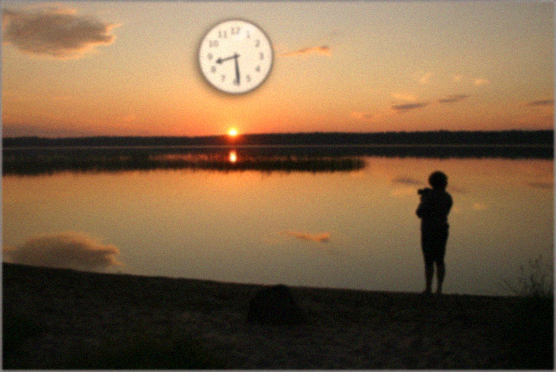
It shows {"hour": 8, "minute": 29}
